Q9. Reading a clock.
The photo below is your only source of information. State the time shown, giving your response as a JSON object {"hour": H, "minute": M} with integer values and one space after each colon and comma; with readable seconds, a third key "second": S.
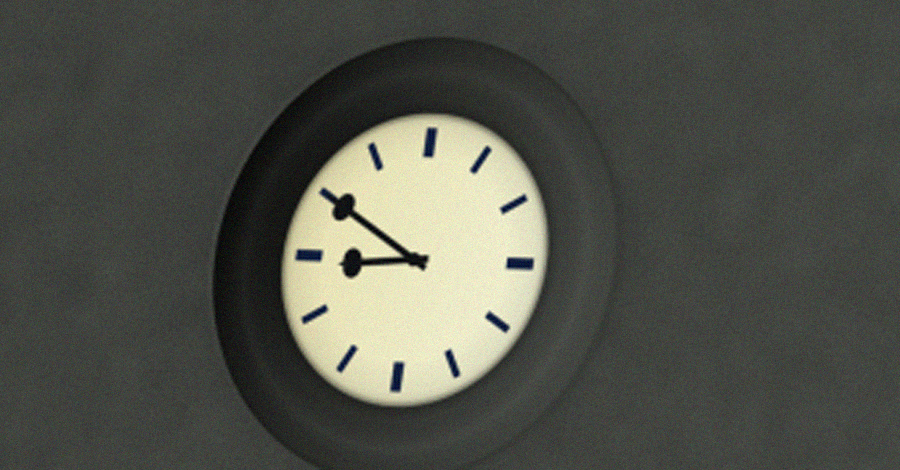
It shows {"hour": 8, "minute": 50}
